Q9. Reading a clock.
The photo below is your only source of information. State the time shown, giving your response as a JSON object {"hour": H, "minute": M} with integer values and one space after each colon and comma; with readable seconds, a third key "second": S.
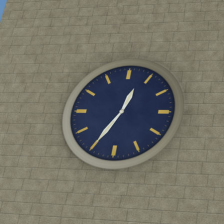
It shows {"hour": 12, "minute": 35}
